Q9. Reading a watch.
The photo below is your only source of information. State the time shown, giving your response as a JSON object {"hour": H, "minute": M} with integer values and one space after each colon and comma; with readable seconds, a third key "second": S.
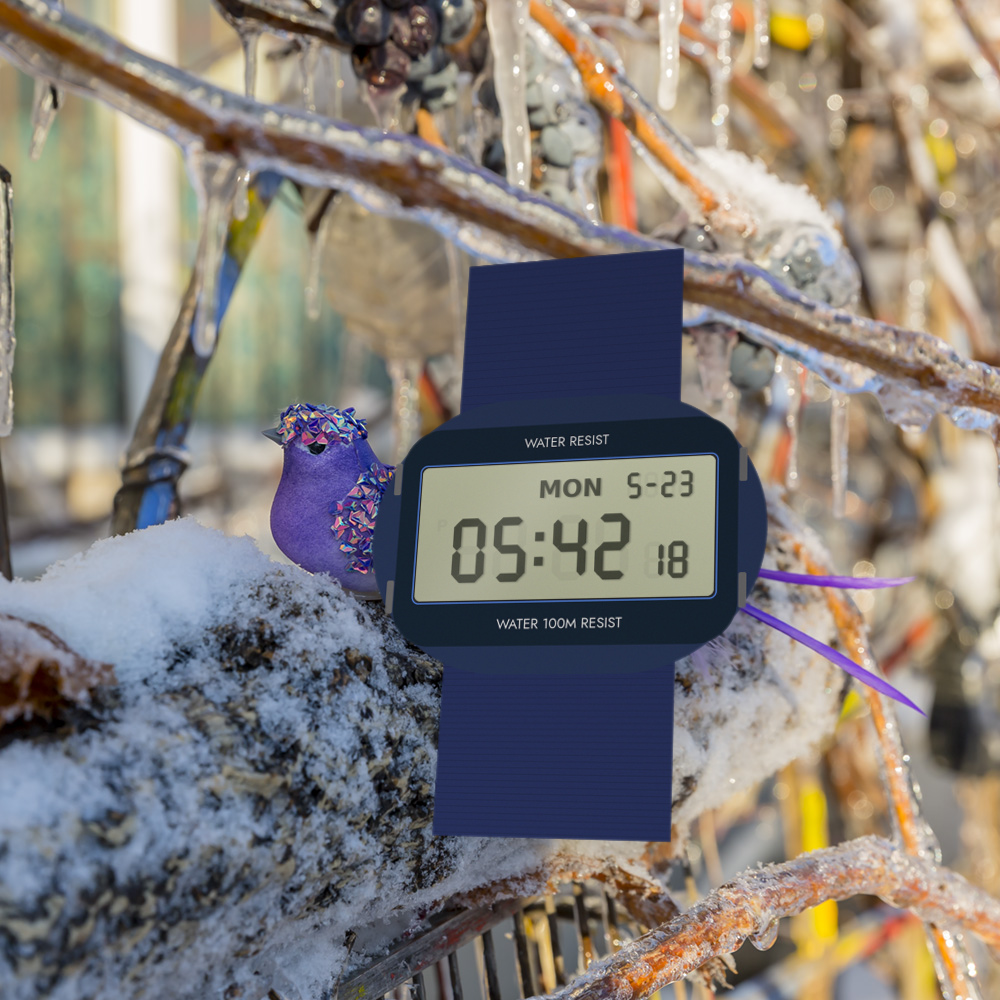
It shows {"hour": 5, "minute": 42, "second": 18}
